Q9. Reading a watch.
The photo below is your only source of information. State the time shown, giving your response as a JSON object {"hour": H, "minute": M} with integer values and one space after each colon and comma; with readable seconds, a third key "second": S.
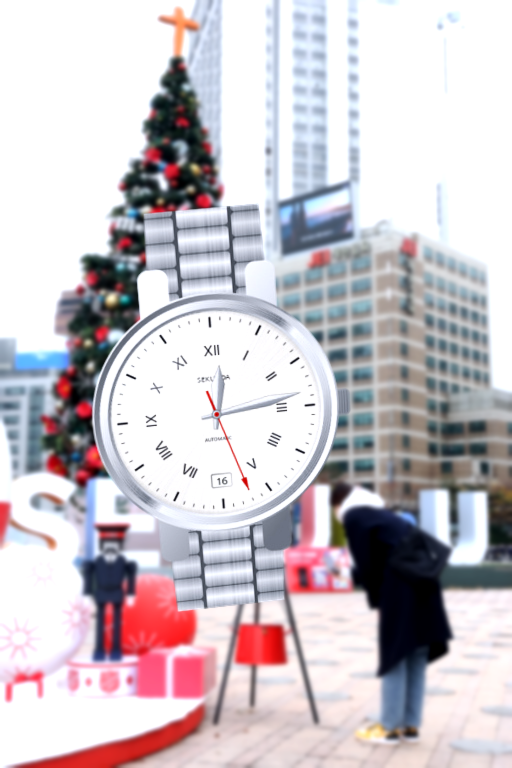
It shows {"hour": 12, "minute": 13, "second": 27}
